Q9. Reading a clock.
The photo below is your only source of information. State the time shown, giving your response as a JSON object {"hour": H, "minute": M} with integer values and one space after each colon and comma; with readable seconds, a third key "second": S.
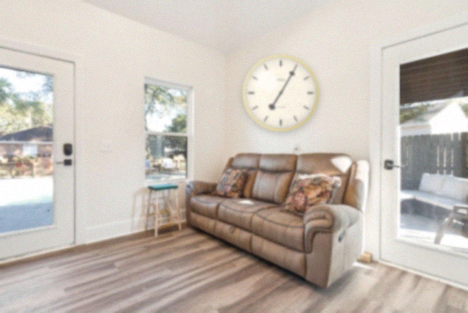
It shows {"hour": 7, "minute": 5}
